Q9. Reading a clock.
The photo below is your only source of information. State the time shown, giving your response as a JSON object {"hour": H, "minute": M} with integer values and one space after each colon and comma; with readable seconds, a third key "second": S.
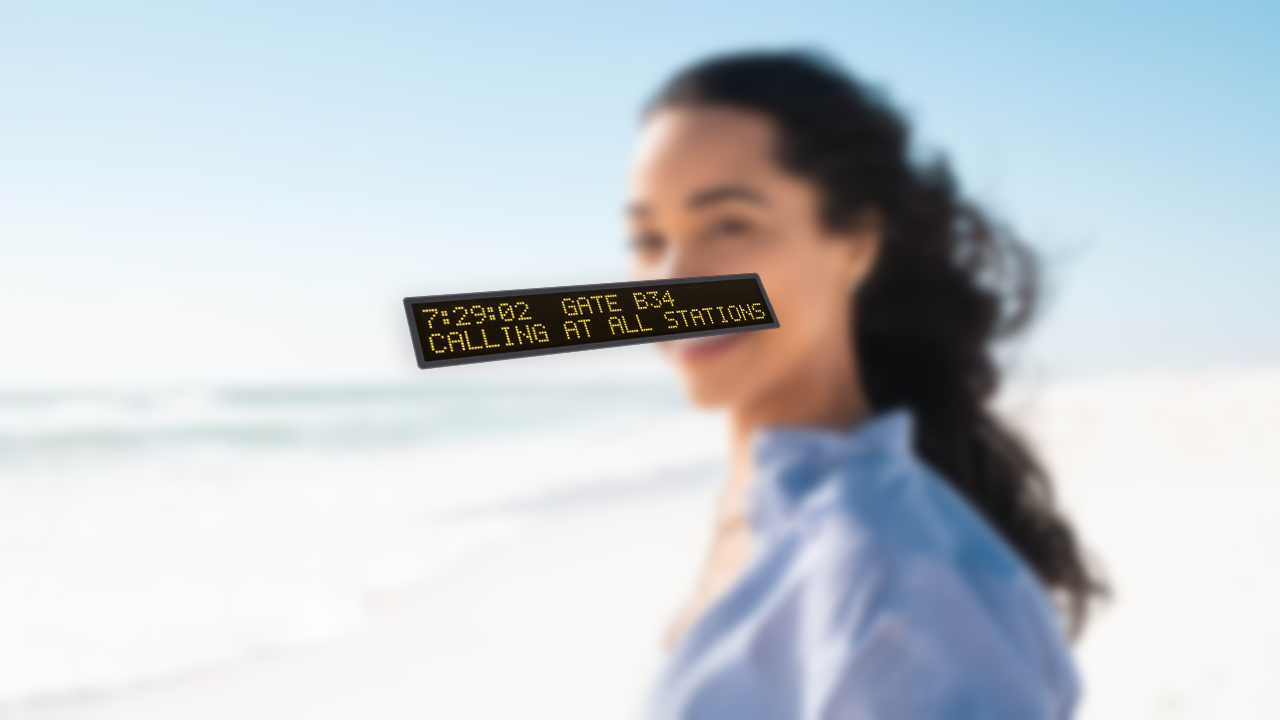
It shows {"hour": 7, "minute": 29, "second": 2}
